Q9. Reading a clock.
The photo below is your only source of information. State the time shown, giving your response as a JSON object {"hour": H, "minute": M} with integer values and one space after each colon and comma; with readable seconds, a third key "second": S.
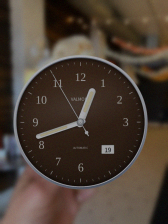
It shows {"hour": 12, "minute": 41, "second": 55}
